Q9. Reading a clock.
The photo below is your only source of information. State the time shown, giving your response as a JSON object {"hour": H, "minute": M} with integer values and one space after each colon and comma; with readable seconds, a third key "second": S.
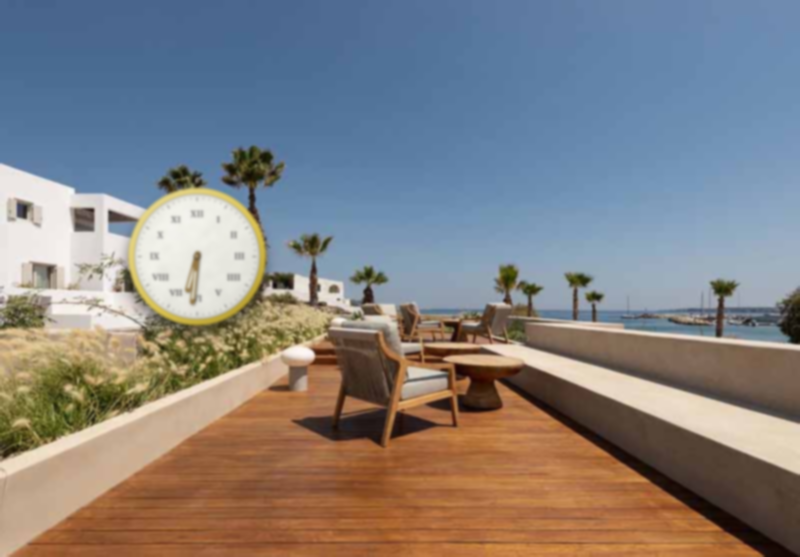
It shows {"hour": 6, "minute": 31}
